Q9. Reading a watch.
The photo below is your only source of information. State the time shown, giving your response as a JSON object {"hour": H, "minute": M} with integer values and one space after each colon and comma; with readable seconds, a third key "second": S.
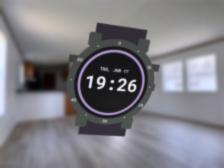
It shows {"hour": 19, "minute": 26}
